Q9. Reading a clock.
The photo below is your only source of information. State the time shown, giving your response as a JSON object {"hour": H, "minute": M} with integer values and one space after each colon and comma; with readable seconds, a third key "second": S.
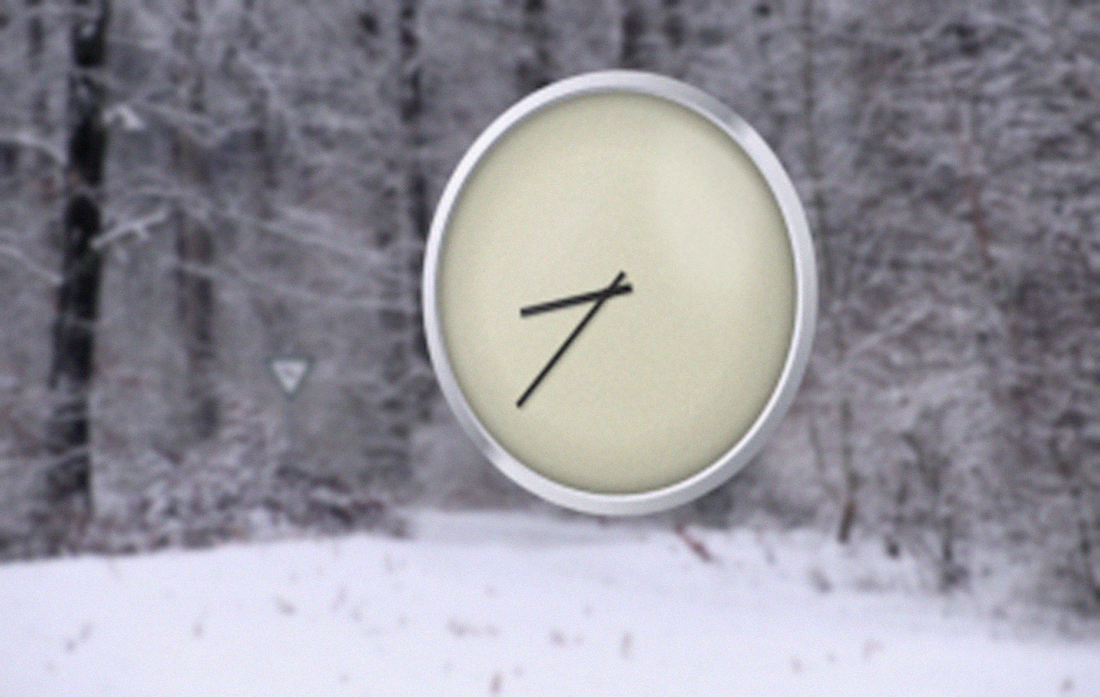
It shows {"hour": 8, "minute": 37}
